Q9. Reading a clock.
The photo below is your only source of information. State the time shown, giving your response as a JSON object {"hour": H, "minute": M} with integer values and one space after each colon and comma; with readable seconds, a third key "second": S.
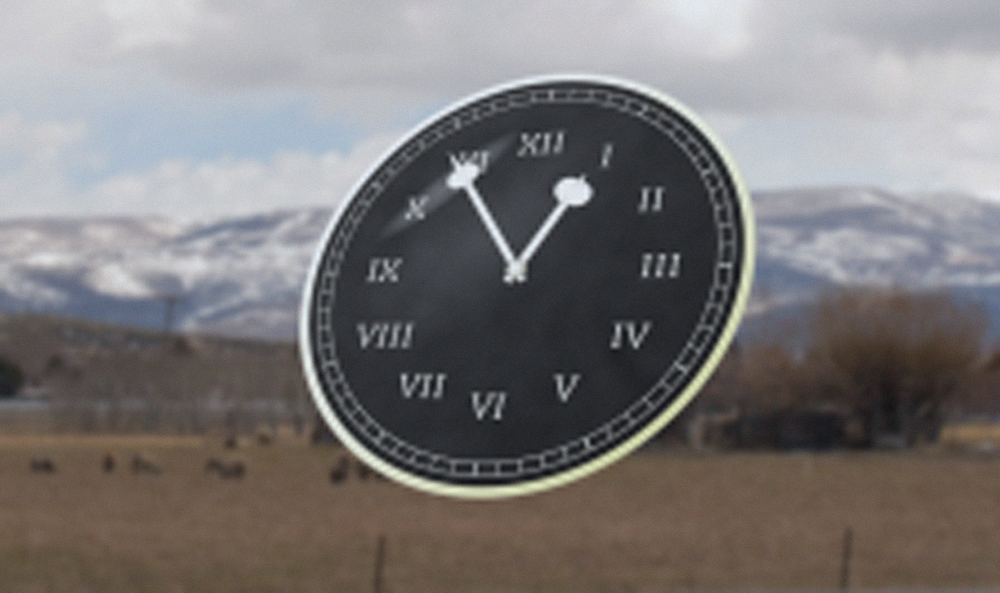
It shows {"hour": 12, "minute": 54}
